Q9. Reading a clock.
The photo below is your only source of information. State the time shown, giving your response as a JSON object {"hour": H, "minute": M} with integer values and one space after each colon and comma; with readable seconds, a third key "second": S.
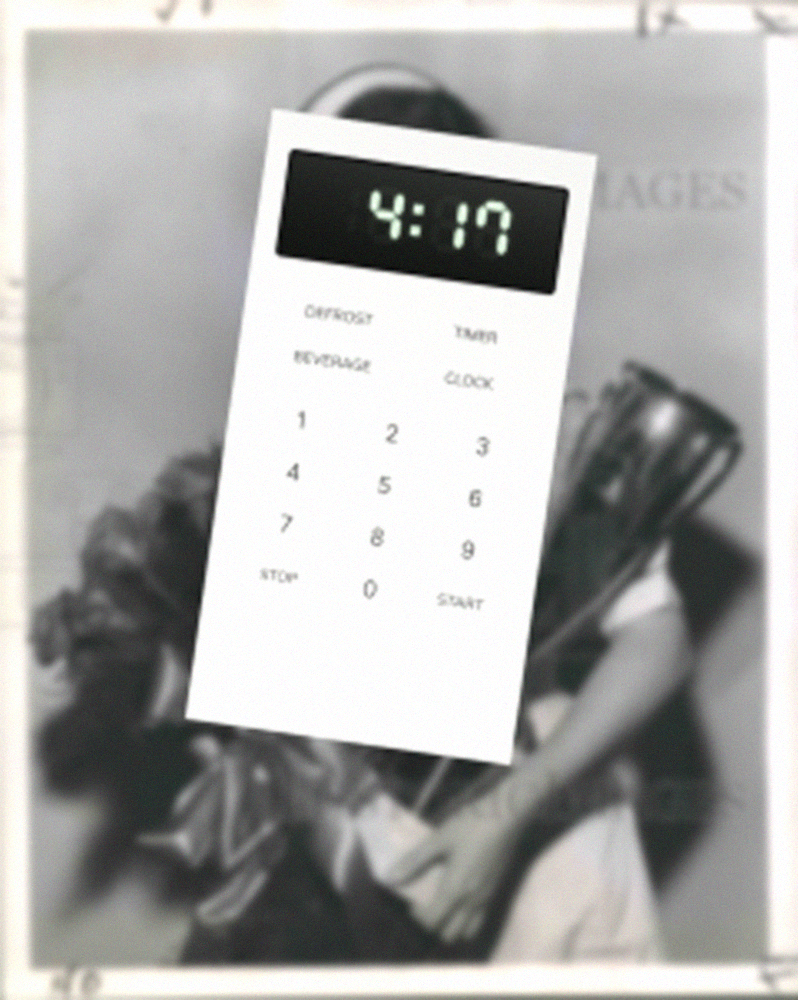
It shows {"hour": 4, "minute": 17}
